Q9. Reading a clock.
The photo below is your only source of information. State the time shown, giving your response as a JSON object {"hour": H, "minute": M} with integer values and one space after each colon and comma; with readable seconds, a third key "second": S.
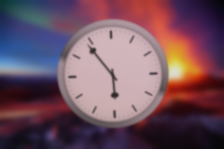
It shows {"hour": 5, "minute": 54}
